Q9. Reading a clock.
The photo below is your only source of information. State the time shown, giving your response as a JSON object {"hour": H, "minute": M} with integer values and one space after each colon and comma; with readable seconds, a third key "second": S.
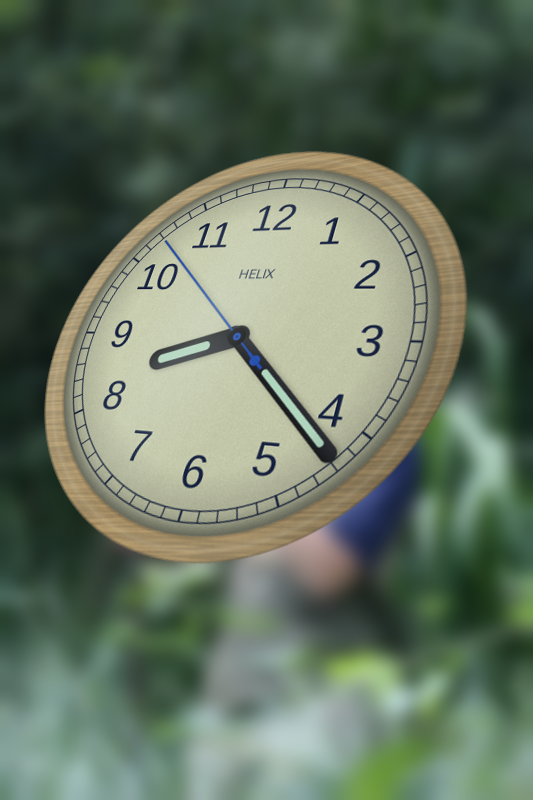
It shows {"hour": 8, "minute": 21, "second": 52}
